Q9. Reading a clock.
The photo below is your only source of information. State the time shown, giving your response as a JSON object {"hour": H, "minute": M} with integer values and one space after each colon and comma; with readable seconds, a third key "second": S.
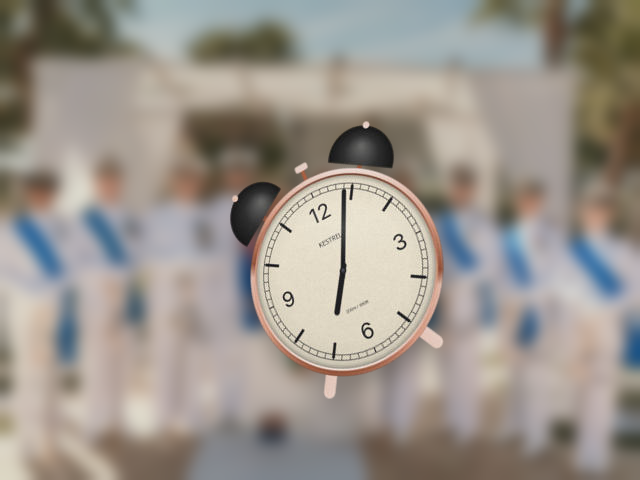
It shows {"hour": 7, "minute": 4}
